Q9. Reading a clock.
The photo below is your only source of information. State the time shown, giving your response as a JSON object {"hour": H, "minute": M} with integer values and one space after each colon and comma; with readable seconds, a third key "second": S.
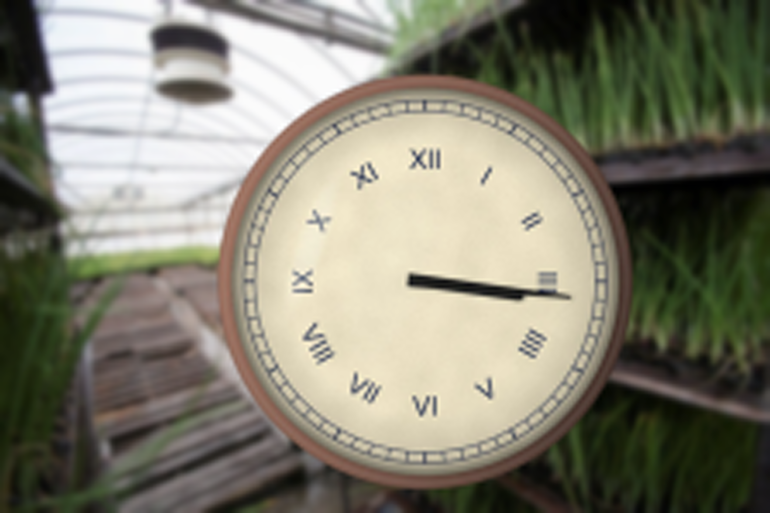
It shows {"hour": 3, "minute": 16}
